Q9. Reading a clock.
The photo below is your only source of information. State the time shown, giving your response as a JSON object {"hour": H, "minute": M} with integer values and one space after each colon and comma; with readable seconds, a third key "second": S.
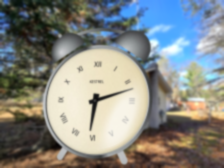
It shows {"hour": 6, "minute": 12}
